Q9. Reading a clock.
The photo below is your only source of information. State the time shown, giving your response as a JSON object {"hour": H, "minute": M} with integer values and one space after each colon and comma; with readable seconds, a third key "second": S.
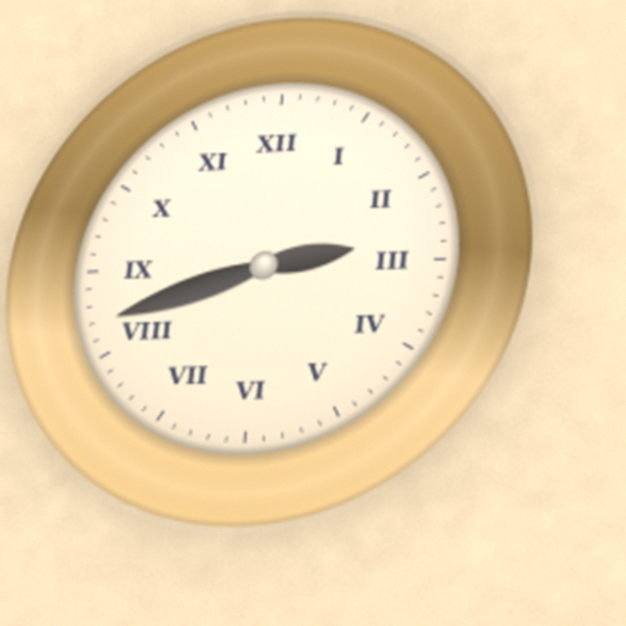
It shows {"hour": 2, "minute": 42}
